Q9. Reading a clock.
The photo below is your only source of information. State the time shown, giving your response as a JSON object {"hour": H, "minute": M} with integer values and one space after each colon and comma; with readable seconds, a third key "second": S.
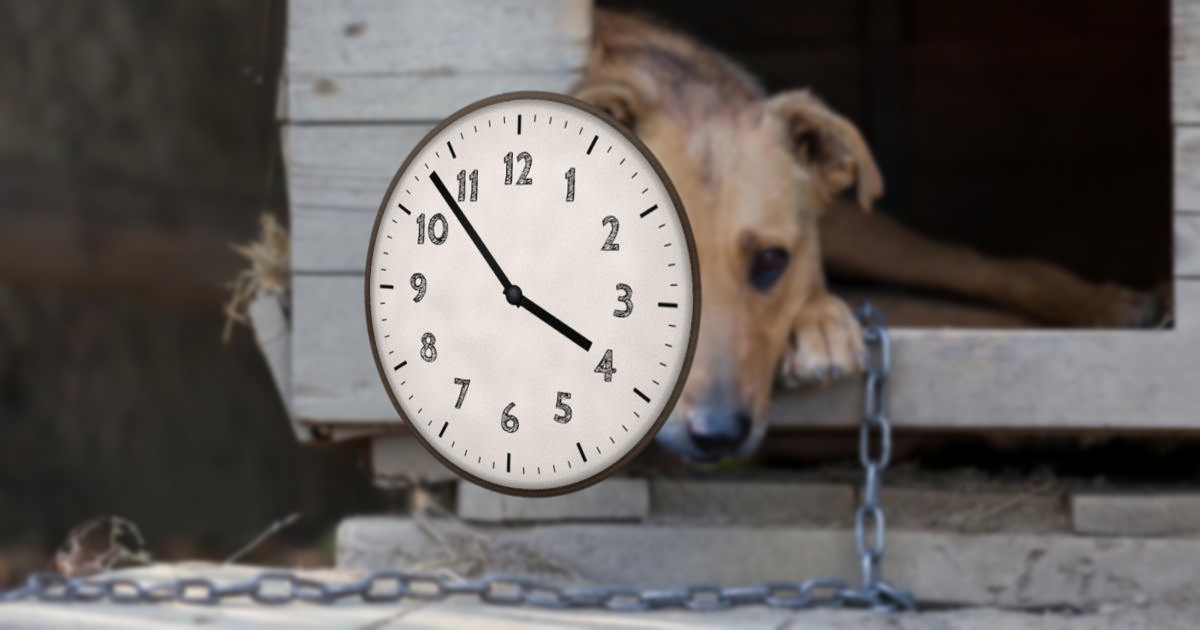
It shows {"hour": 3, "minute": 53}
